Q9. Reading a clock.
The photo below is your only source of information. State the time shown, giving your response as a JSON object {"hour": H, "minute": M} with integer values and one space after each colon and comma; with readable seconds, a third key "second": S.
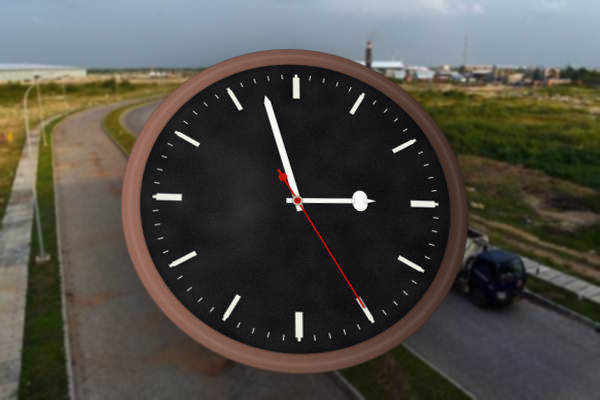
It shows {"hour": 2, "minute": 57, "second": 25}
